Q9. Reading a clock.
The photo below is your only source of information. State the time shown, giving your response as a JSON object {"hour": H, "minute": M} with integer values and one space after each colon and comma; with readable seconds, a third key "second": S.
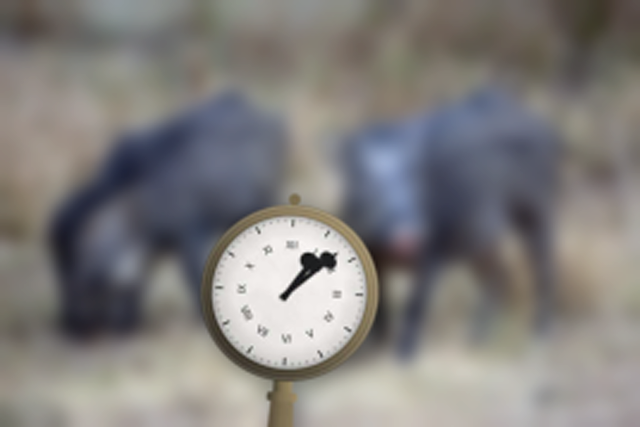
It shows {"hour": 1, "minute": 8}
